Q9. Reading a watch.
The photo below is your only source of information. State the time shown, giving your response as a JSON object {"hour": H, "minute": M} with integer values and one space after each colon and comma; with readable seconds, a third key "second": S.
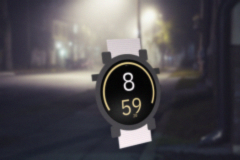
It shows {"hour": 8, "minute": 59}
